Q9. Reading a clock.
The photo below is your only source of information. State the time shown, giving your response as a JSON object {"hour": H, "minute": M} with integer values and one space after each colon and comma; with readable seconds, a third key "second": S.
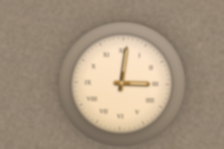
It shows {"hour": 3, "minute": 1}
